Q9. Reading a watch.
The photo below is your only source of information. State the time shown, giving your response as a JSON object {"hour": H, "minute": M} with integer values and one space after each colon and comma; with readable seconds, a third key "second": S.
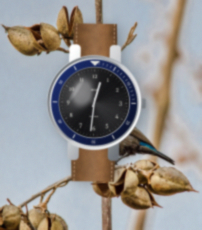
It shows {"hour": 12, "minute": 31}
